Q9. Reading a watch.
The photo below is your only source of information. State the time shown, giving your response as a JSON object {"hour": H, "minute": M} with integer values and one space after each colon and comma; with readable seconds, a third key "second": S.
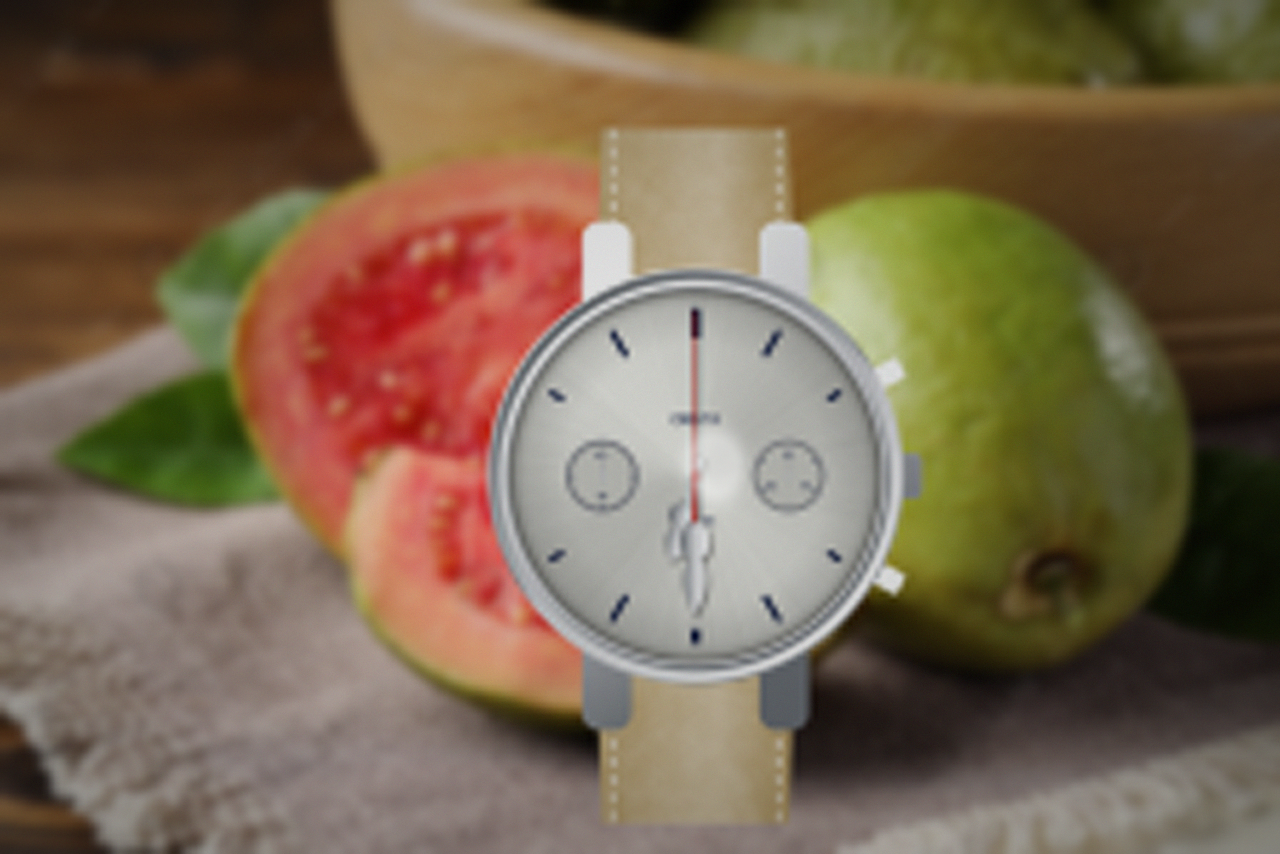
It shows {"hour": 6, "minute": 30}
